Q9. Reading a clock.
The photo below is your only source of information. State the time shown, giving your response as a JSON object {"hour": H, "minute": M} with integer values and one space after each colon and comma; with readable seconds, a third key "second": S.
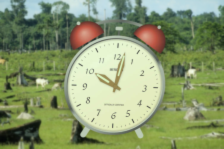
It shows {"hour": 10, "minute": 2}
